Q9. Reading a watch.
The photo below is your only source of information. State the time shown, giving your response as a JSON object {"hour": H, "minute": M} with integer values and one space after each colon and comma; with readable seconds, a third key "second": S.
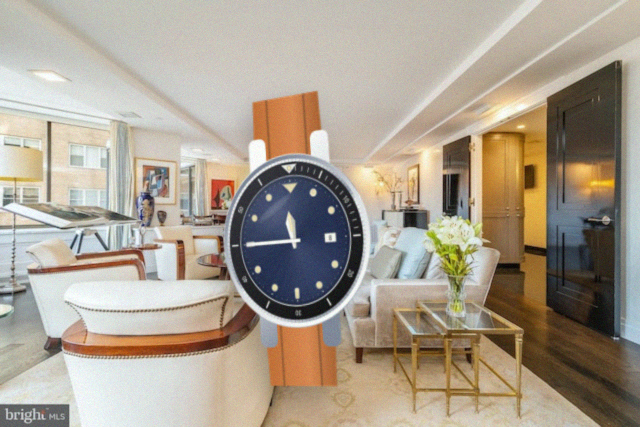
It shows {"hour": 11, "minute": 45}
